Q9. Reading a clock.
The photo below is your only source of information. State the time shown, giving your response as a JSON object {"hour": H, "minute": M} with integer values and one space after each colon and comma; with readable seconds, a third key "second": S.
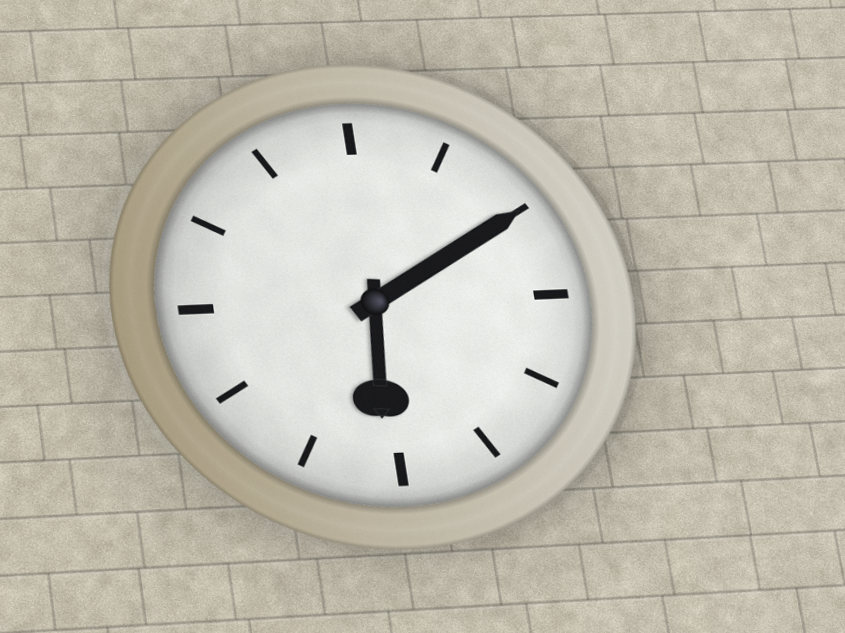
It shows {"hour": 6, "minute": 10}
